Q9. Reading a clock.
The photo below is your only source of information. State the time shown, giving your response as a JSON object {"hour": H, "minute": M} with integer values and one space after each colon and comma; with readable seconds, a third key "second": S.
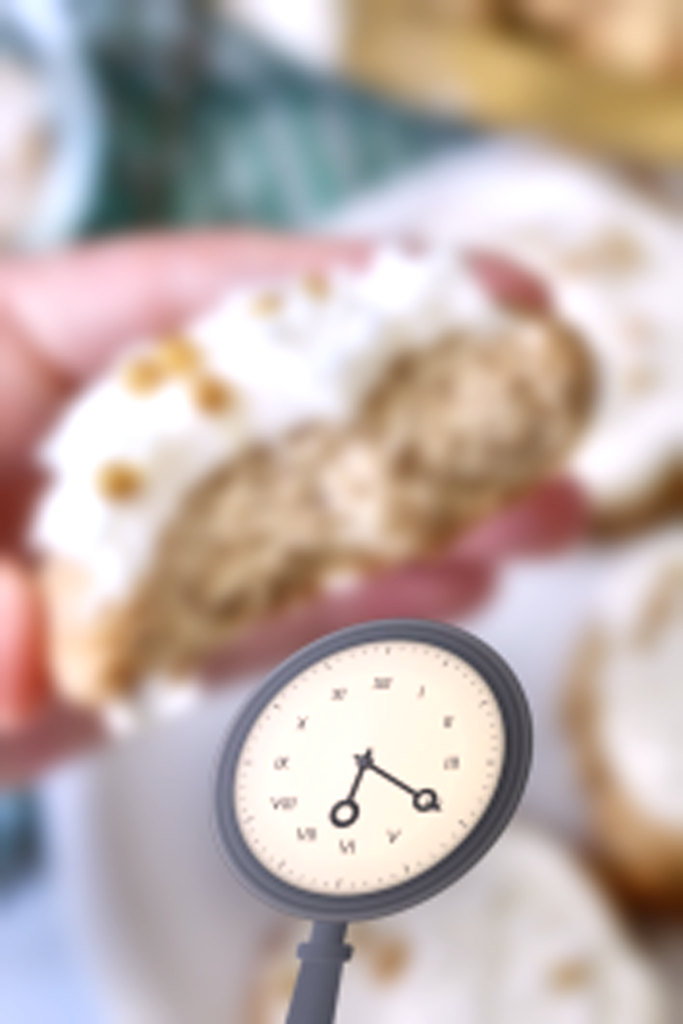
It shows {"hour": 6, "minute": 20}
